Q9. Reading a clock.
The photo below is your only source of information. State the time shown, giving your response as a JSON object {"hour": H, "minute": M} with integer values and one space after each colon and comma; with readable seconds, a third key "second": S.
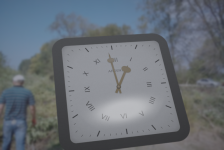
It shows {"hour": 12, "minute": 59}
